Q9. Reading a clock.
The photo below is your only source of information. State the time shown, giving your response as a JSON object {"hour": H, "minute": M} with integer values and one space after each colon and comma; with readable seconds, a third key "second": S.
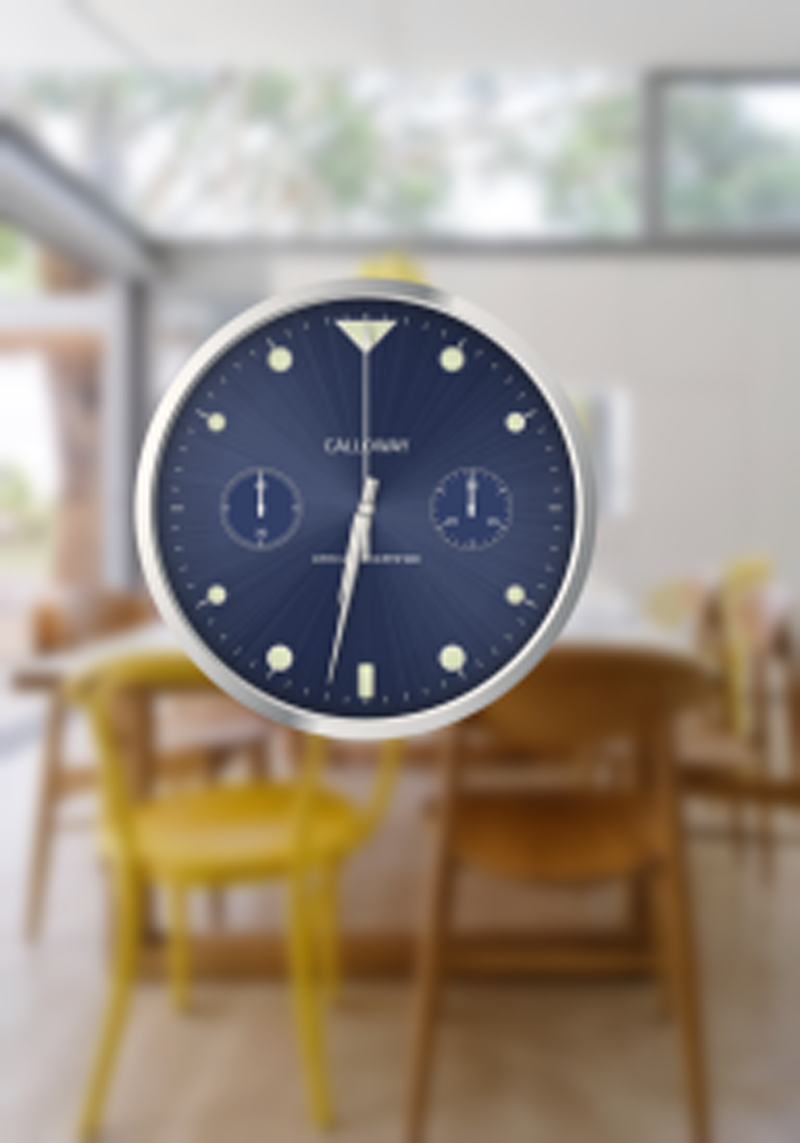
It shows {"hour": 6, "minute": 32}
